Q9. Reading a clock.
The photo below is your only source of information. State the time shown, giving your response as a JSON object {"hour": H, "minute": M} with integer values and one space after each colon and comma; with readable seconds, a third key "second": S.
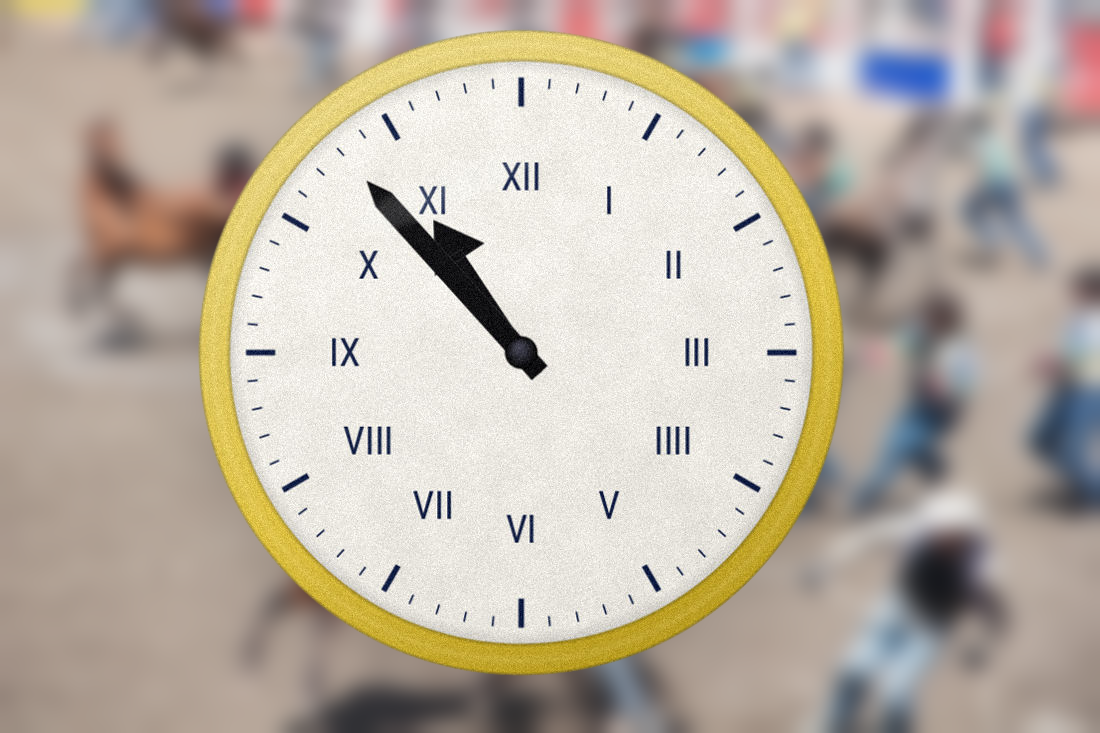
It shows {"hour": 10, "minute": 53}
